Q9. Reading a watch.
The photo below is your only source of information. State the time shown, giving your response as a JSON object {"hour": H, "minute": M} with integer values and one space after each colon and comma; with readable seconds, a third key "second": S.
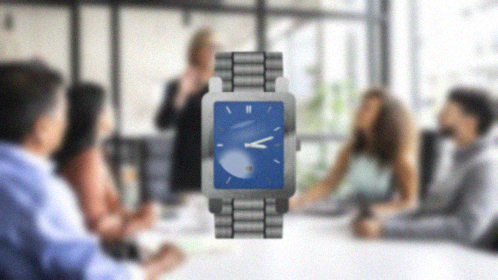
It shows {"hour": 3, "minute": 12}
